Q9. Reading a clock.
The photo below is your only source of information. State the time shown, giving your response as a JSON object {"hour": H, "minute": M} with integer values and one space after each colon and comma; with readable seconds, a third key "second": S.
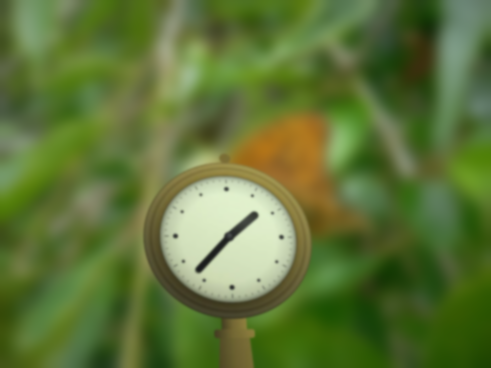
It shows {"hour": 1, "minute": 37}
